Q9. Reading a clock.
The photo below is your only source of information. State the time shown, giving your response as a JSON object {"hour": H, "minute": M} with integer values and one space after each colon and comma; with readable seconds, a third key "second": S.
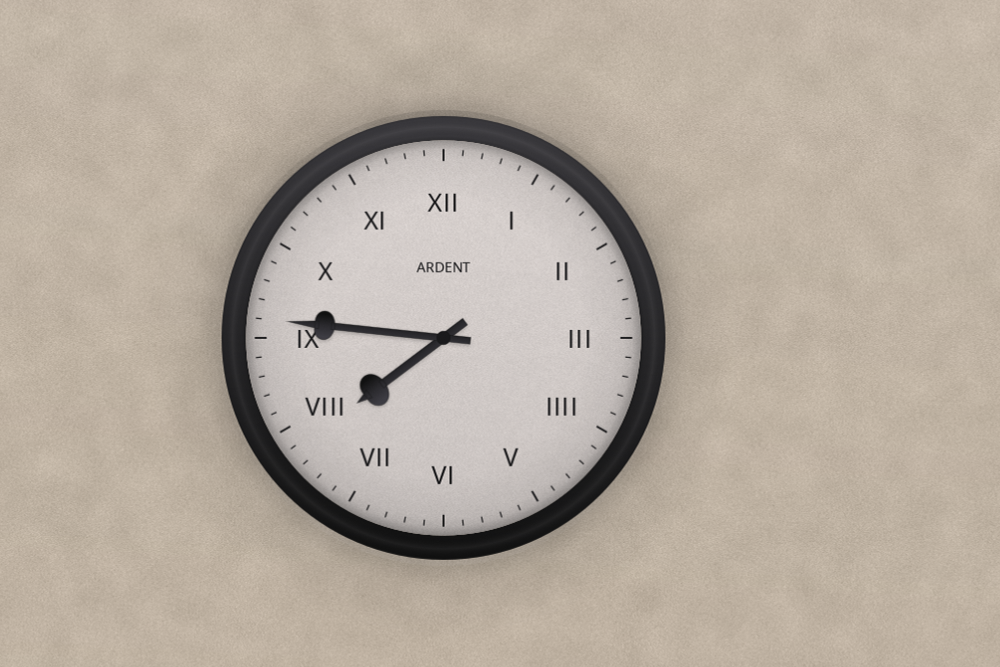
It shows {"hour": 7, "minute": 46}
